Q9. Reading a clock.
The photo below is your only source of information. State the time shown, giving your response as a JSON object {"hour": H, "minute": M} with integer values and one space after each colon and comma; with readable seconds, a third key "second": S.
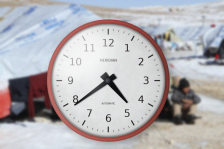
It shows {"hour": 4, "minute": 39}
